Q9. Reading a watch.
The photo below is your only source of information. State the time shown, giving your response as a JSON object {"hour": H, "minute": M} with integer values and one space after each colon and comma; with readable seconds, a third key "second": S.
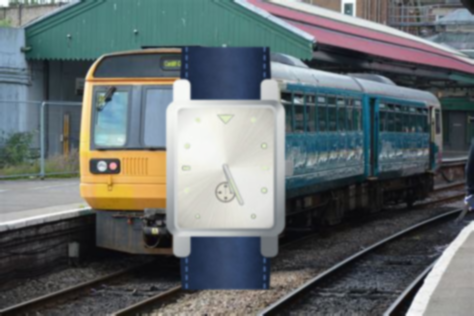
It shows {"hour": 5, "minute": 26}
